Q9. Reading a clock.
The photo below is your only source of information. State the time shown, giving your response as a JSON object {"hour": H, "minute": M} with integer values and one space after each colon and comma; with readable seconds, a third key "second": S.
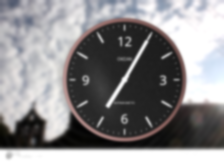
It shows {"hour": 7, "minute": 5}
